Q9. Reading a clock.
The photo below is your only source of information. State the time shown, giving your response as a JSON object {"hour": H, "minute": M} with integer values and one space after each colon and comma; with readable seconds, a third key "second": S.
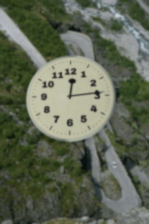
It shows {"hour": 12, "minute": 14}
